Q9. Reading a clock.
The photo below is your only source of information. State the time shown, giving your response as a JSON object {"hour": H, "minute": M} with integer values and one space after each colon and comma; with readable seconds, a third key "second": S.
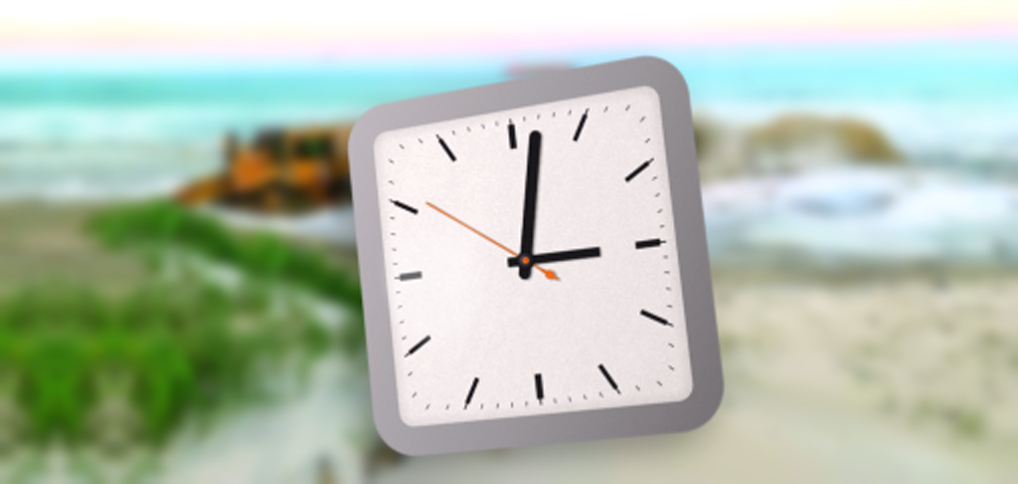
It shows {"hour": 3, "minute": 1, "second": 51}
